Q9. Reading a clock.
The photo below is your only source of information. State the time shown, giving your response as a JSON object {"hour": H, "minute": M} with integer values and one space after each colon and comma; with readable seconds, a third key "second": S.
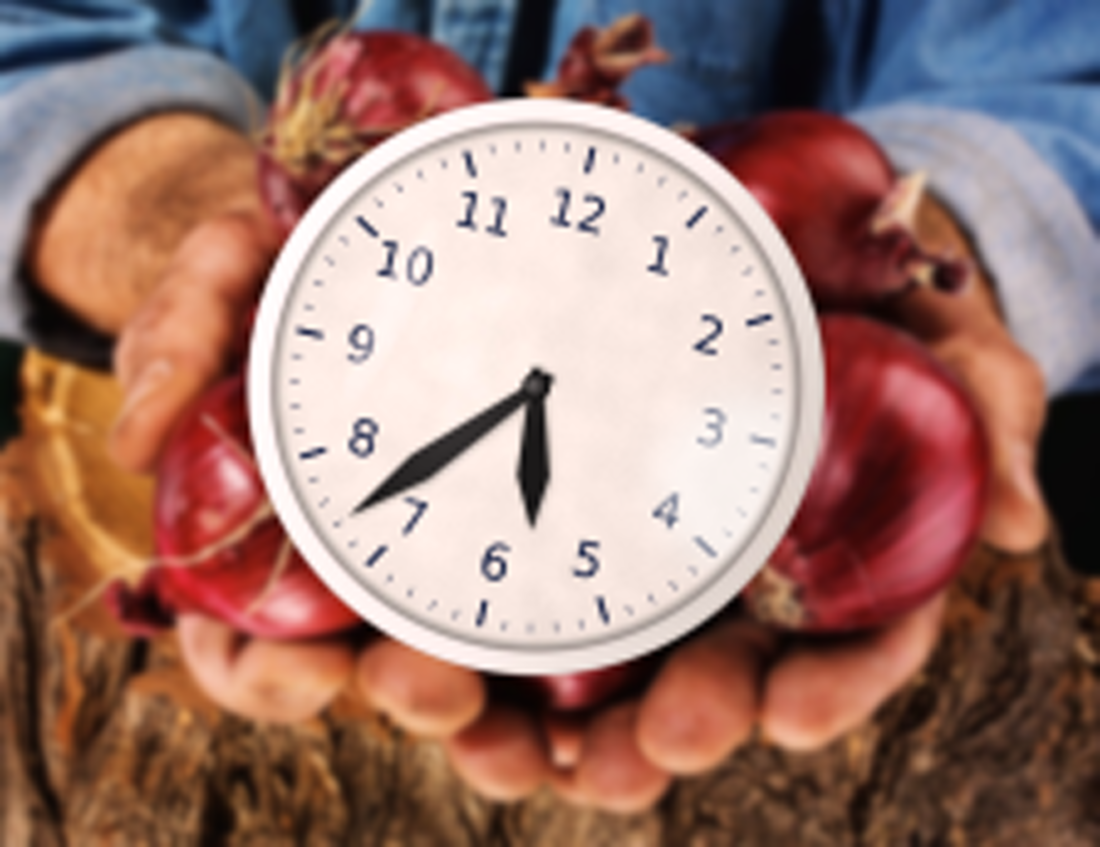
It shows {"hour": 5, "minute": 37}
